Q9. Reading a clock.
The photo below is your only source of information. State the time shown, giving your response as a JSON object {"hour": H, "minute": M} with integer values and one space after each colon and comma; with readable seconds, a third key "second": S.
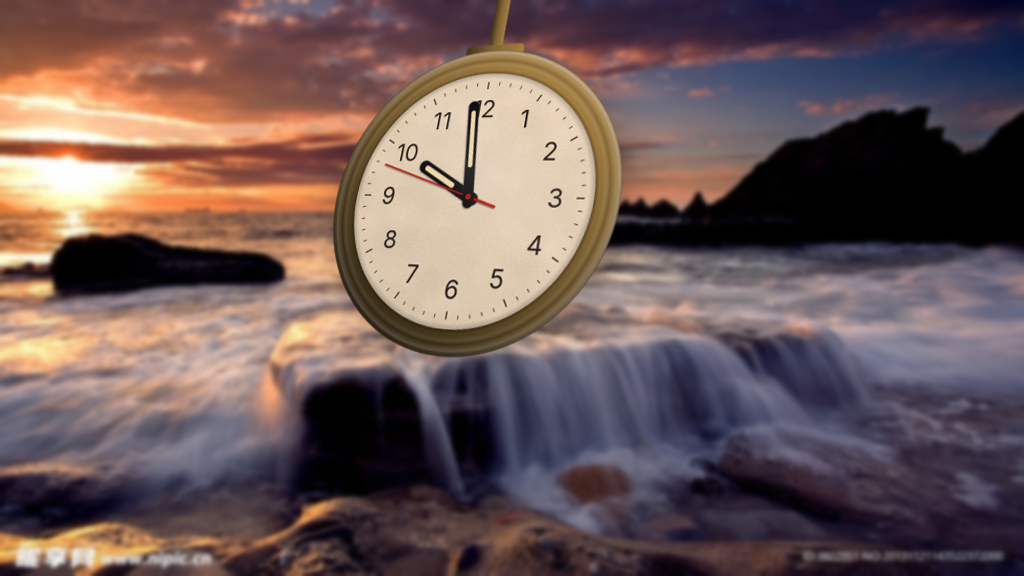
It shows {"hour": 9, "minute": 58, "second": 48}
